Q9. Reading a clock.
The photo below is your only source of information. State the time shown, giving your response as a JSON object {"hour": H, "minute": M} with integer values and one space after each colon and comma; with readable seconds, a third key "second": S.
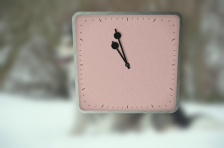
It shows {"hour": 10, "minute": 57}
